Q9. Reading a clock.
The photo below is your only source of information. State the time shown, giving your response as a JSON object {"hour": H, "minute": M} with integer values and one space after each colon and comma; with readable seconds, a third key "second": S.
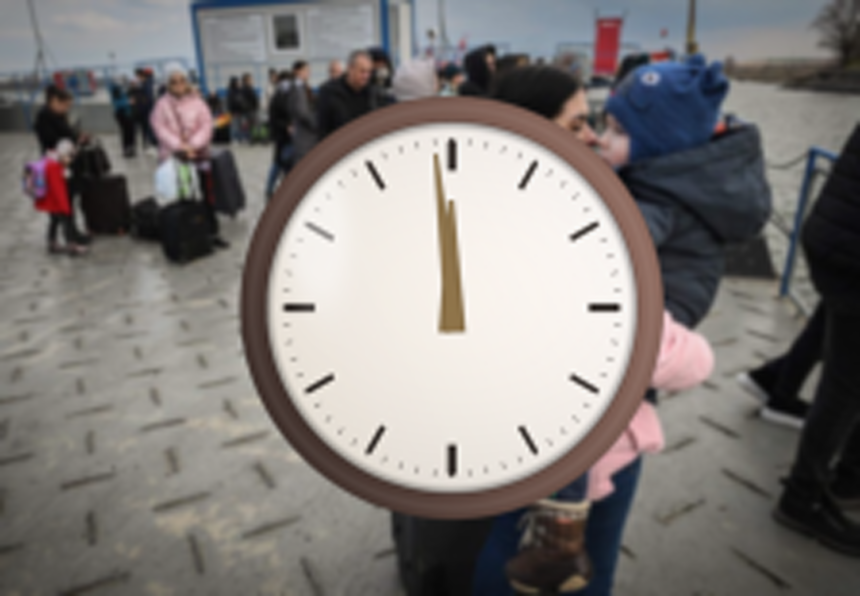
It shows {"hour": 11, "minute": 59}
